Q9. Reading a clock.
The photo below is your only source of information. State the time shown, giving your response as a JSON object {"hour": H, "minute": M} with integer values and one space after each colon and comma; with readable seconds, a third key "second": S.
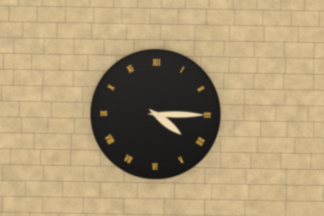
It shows {"hour": 4, "minute": 15}
